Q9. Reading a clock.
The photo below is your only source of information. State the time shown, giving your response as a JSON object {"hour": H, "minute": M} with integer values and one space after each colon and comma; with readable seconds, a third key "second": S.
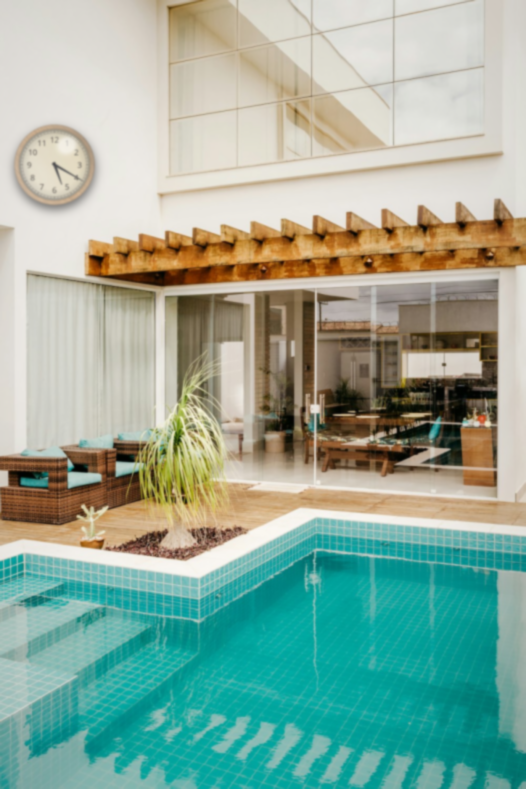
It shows {"hour": 5, "minute": 20}
